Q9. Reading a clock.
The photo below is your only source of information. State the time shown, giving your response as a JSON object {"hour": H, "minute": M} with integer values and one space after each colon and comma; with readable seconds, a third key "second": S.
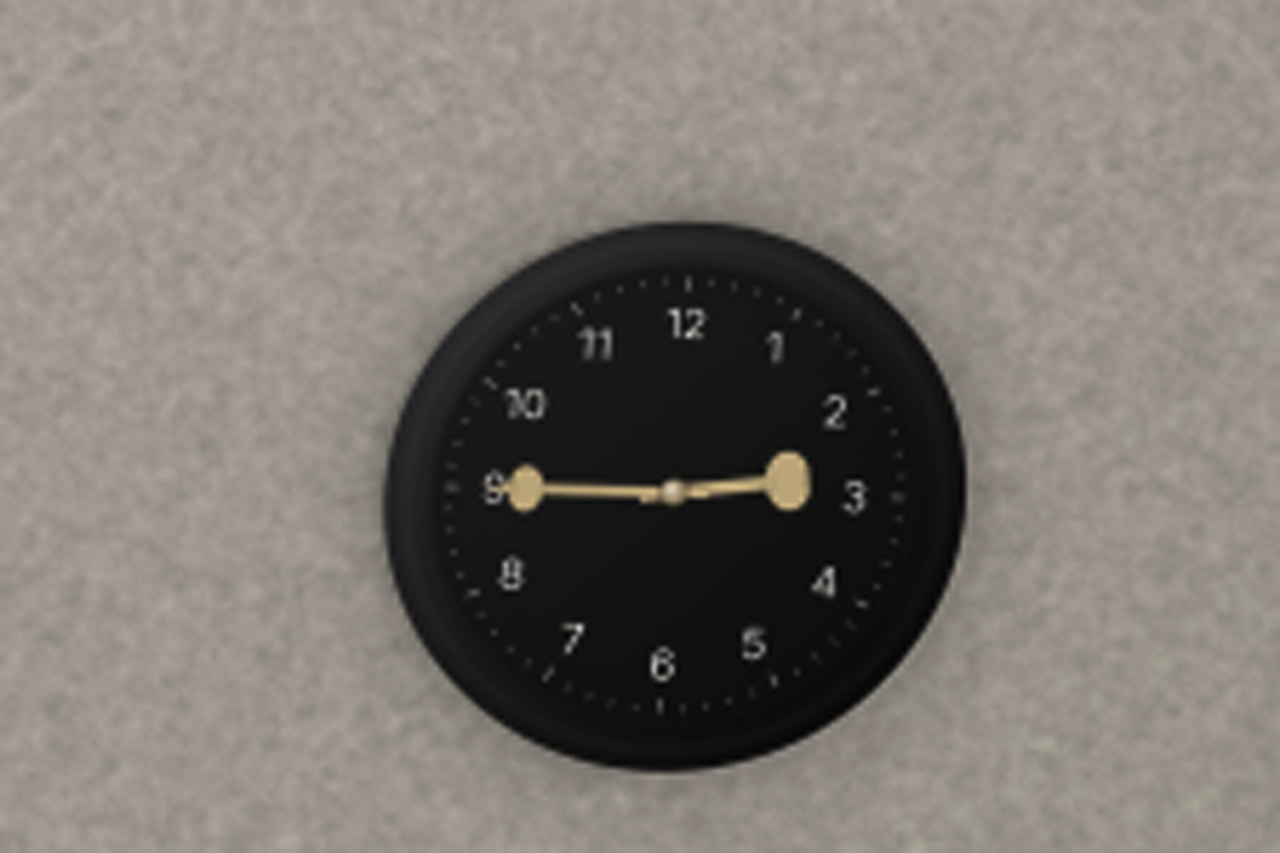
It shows {"hour": 2, "minute": 45}
